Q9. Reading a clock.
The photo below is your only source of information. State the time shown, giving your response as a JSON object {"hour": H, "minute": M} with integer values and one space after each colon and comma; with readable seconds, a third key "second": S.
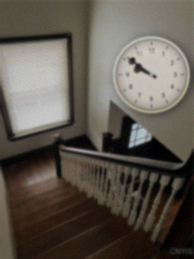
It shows {"hour": 9, "minute": 51}
